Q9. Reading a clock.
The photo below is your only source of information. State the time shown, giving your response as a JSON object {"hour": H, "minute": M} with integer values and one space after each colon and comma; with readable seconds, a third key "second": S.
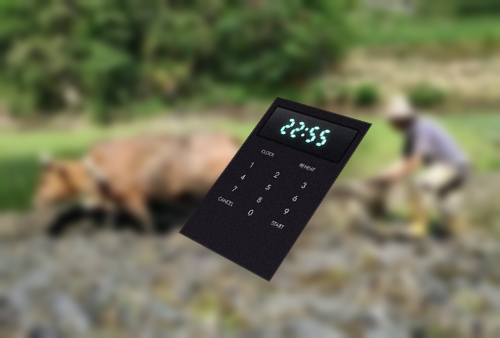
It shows {"hour": 22, "minute": 55}
